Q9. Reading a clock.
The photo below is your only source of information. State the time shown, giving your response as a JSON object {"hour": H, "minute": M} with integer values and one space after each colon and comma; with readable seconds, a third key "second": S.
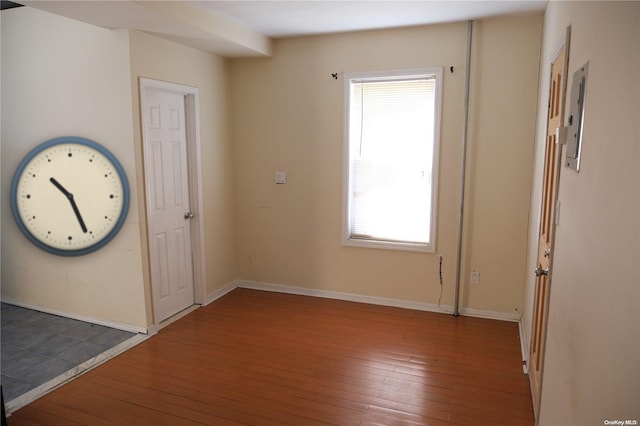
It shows {"hour": 10, "minute": 26}
